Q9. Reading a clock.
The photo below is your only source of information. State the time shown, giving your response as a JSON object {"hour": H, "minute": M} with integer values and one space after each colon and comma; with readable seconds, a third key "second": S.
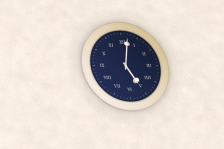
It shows {"hour": 5, "minute": 2}
